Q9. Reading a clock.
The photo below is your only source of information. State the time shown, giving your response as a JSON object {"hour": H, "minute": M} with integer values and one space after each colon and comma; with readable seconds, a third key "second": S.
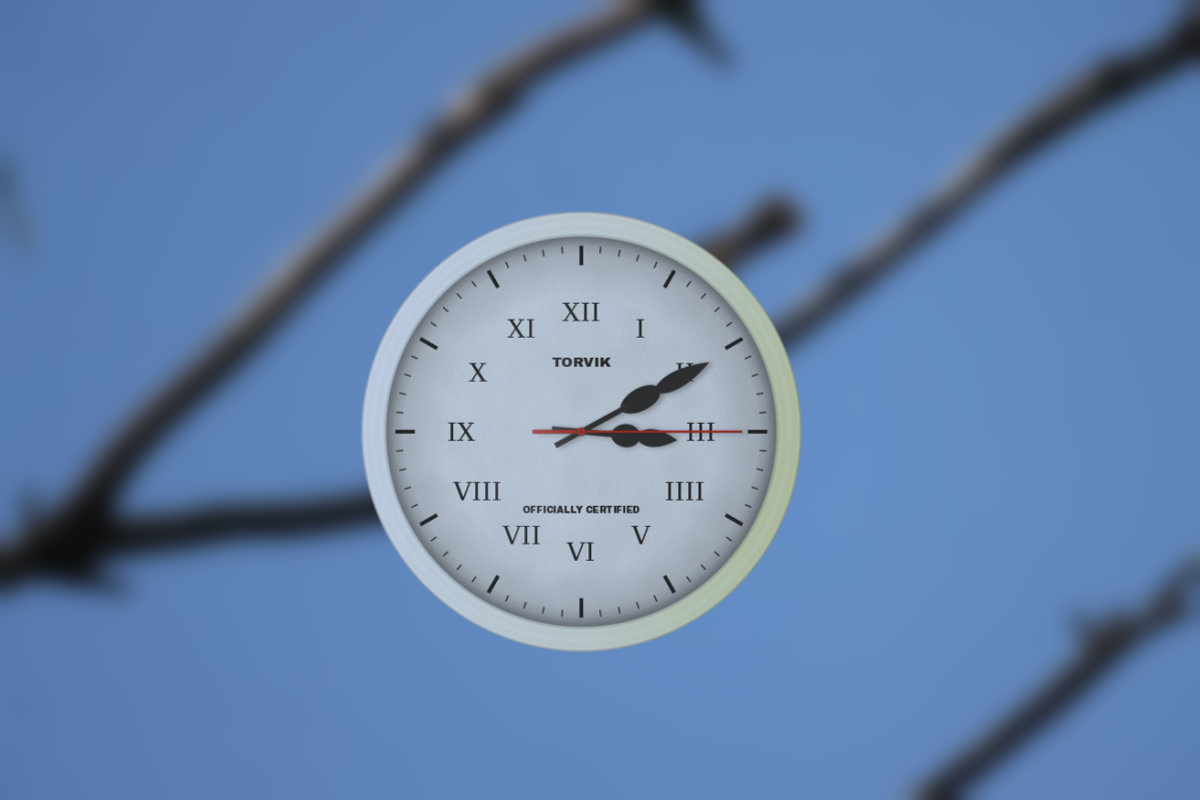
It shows {"hour": 3, "minute": 10, "second": 15}
